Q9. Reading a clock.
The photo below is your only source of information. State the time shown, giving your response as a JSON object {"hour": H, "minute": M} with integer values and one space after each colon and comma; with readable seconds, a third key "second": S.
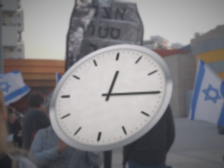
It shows {"hour": 12, "minute": 15}
